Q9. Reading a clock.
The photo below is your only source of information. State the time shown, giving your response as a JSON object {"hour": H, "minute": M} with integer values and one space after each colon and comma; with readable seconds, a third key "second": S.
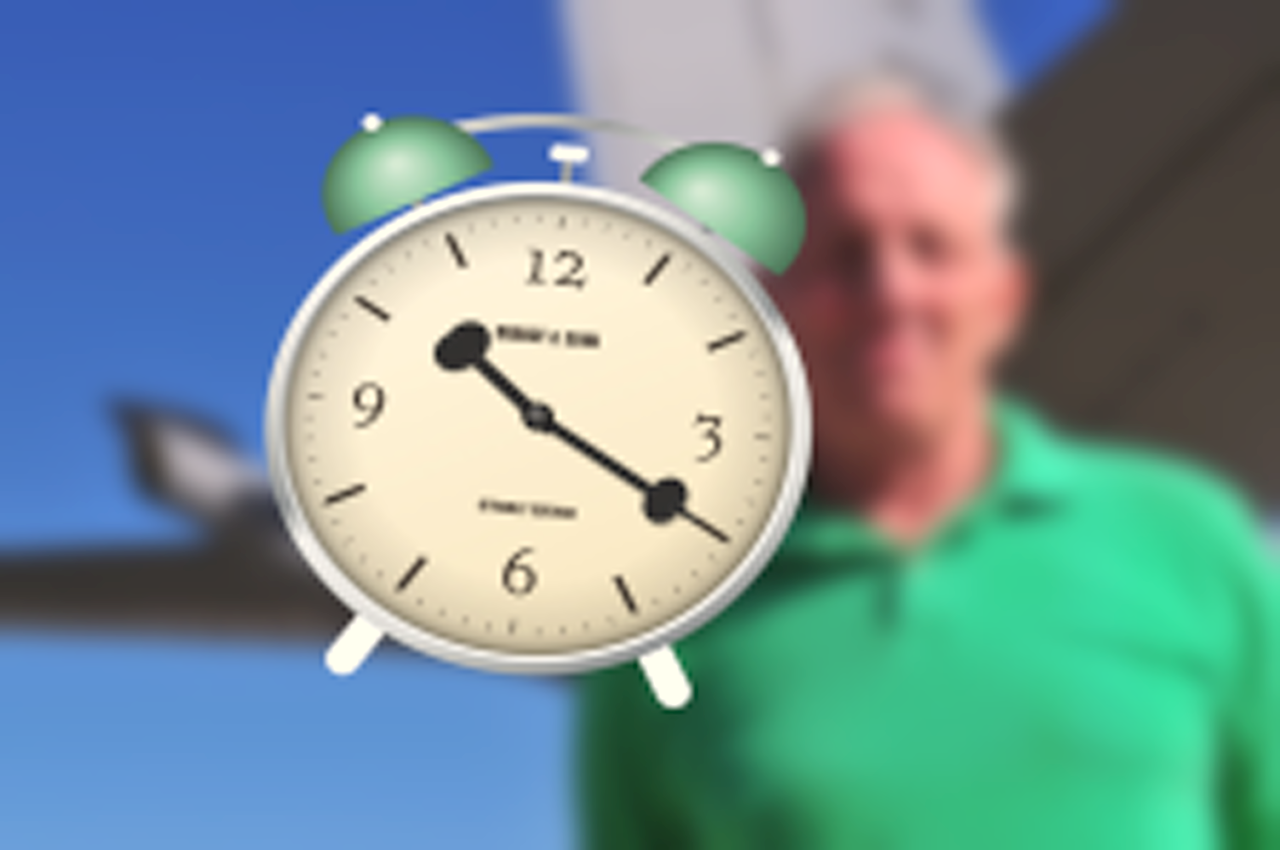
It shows {"hour": 10, "minute": 20}
